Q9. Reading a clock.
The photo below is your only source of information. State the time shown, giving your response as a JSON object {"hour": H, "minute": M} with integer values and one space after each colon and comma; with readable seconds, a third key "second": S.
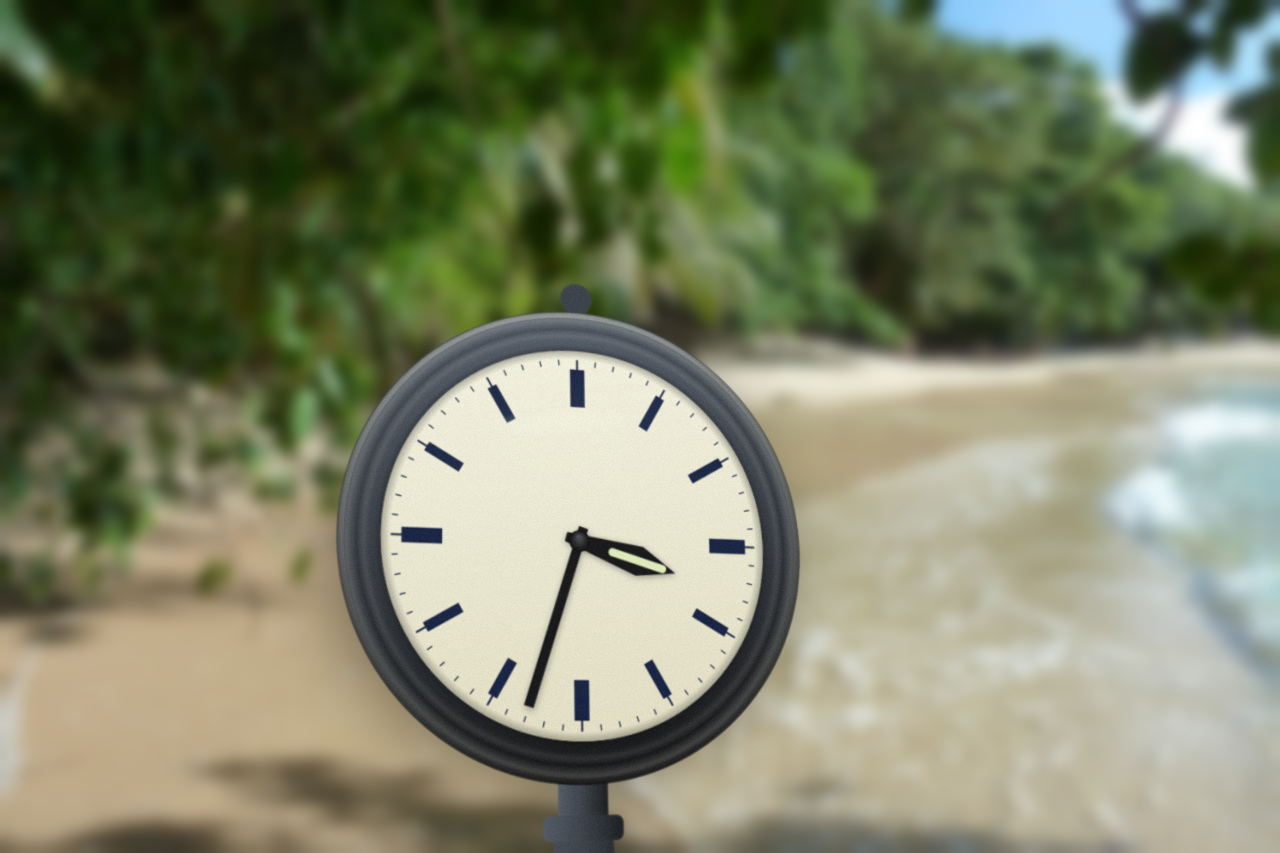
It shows {"hour": 3, "minute": 33}
